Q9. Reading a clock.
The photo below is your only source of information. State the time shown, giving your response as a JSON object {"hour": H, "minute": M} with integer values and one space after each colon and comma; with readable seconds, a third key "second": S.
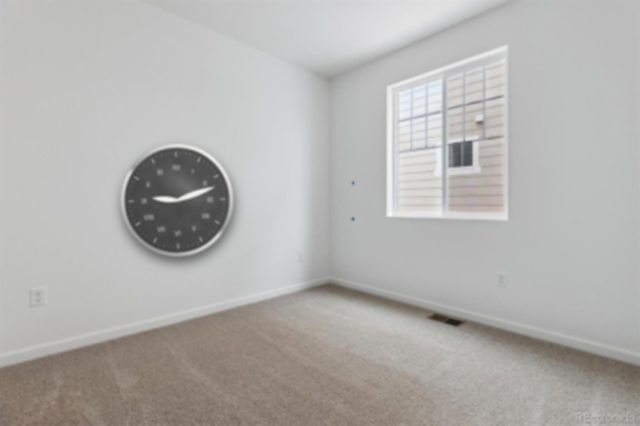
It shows {"hour": 9, "minute": 12}
